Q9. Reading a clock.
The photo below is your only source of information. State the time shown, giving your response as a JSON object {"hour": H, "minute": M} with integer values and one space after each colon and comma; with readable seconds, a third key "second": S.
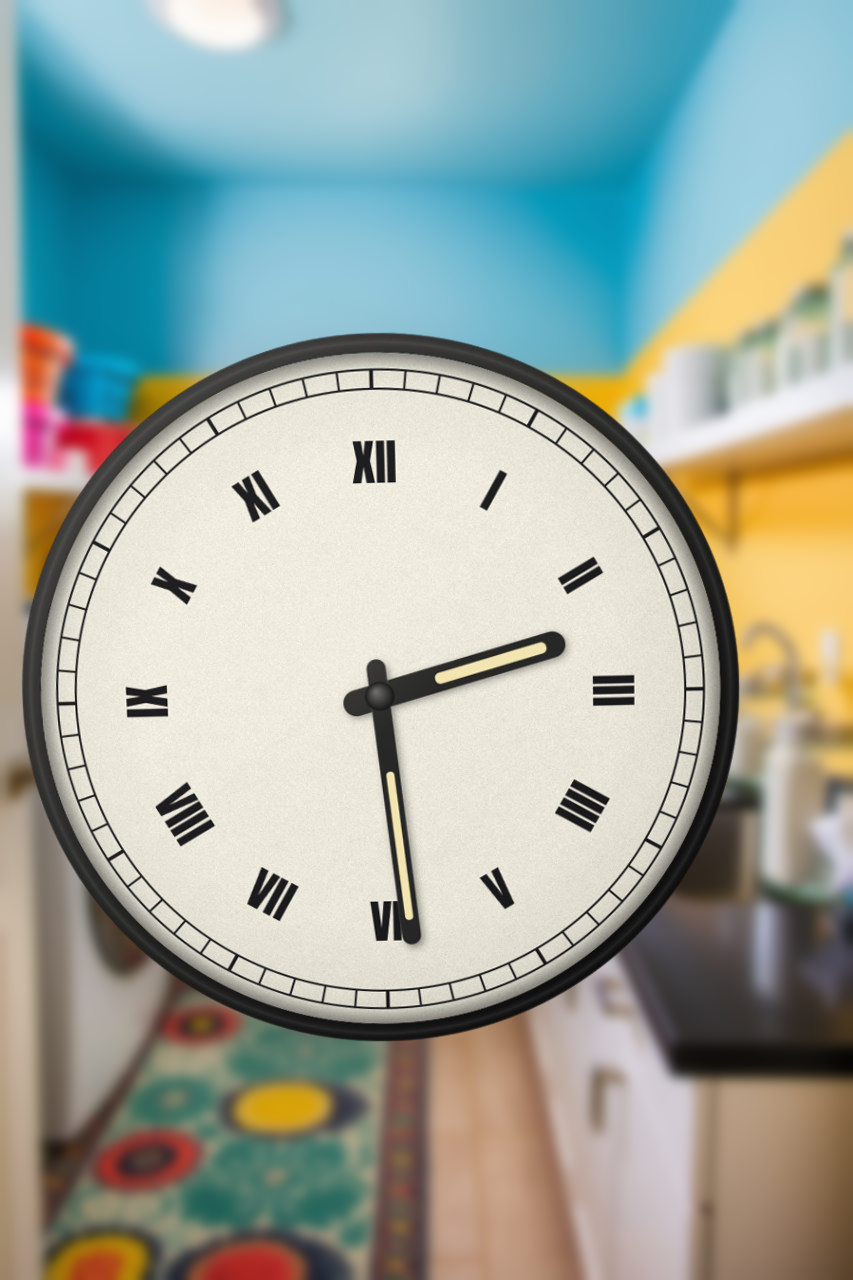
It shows {"hour": 2, "minute": 29}
